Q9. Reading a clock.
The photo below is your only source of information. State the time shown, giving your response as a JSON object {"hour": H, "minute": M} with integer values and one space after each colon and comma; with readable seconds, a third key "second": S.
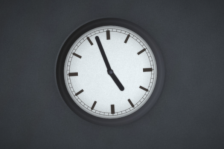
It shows {"hour": 4, "minute": 57}
